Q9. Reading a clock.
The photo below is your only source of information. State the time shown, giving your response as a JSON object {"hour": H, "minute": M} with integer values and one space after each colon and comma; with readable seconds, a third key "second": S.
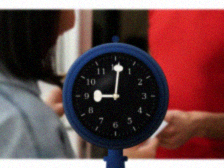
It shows {"hour": 9, "minute": 1}
